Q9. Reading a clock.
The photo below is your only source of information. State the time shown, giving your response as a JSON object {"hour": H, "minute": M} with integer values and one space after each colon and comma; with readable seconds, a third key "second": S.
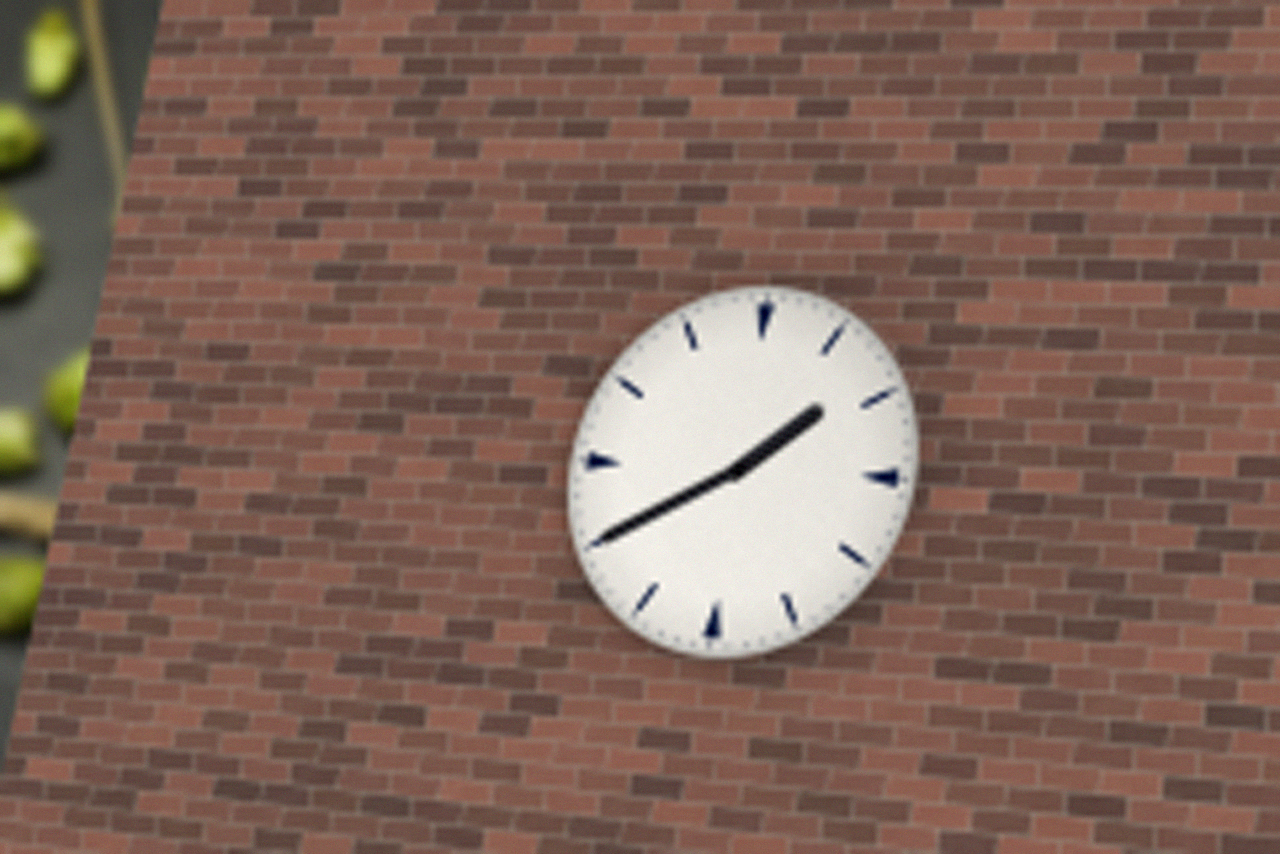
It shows {"hour": 1, "minute": 40}
